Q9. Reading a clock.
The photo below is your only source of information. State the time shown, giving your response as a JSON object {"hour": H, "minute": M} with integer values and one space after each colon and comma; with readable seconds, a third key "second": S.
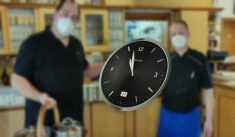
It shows {"hour": 10, "minute": 57}
